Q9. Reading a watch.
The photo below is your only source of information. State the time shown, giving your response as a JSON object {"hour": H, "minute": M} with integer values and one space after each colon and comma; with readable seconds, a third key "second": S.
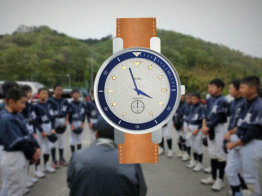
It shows {"hour": 3, "minute": 57}
